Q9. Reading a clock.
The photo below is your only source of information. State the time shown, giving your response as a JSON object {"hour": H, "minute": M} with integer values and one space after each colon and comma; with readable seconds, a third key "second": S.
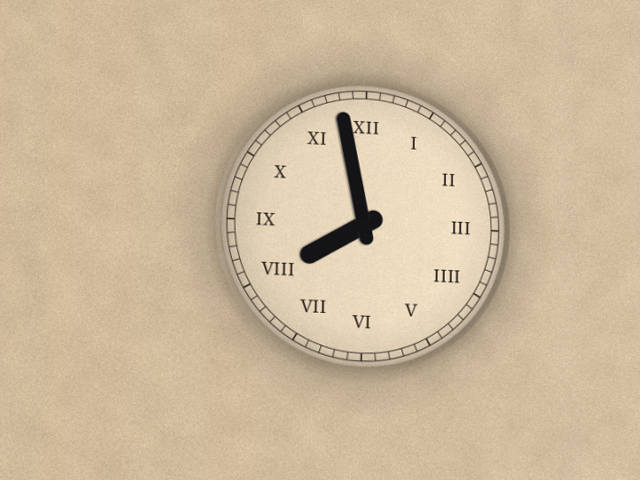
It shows {"hour": 7, "minute": 58}
